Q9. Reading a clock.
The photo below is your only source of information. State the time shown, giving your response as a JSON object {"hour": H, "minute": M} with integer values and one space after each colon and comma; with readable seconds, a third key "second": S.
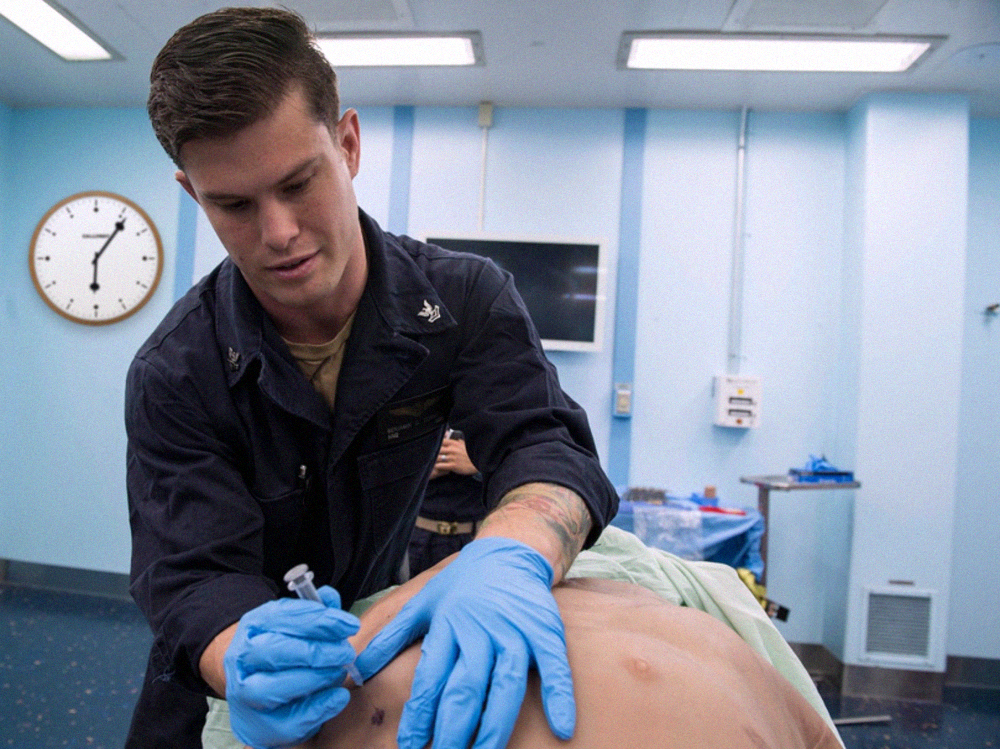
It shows {"hour": 6, "minute": 6}
